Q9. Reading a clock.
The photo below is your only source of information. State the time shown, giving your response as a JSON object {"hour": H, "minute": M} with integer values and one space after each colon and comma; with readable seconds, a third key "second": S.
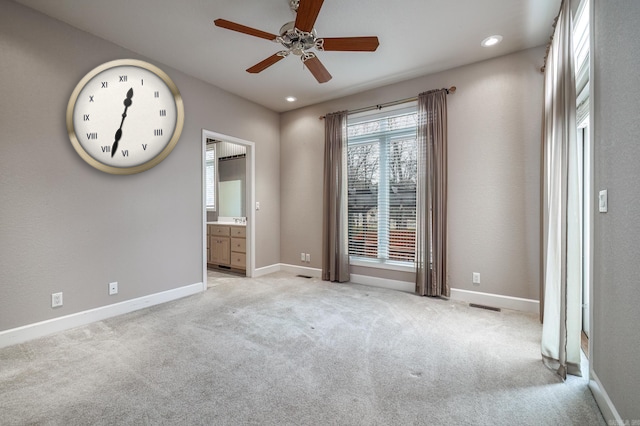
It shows {"hour": 12, "minute": 33}
